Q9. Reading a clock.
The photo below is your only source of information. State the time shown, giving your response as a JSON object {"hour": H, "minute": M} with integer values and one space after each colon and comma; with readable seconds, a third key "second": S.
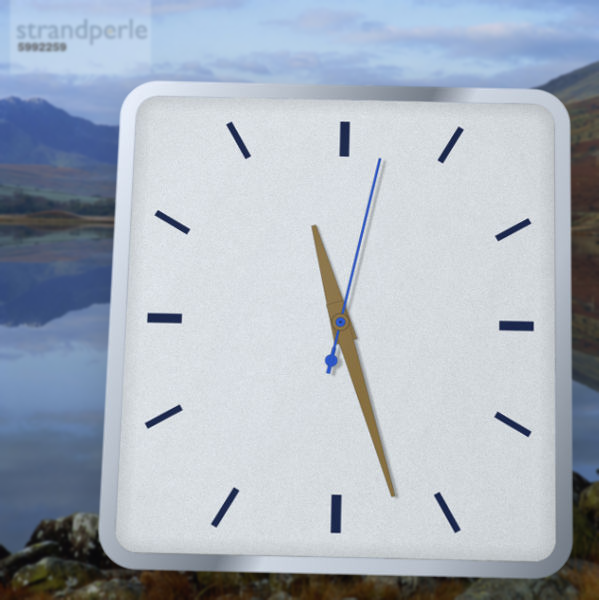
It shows {"hour": 11, "minute": 27, "second": 2}
